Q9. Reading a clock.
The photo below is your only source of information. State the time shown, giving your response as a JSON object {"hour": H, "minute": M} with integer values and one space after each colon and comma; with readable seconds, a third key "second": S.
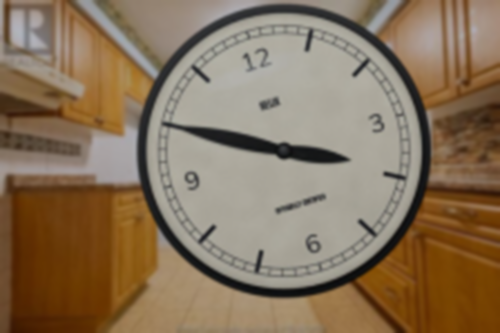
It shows {"hour": 3, "minute": 50}
